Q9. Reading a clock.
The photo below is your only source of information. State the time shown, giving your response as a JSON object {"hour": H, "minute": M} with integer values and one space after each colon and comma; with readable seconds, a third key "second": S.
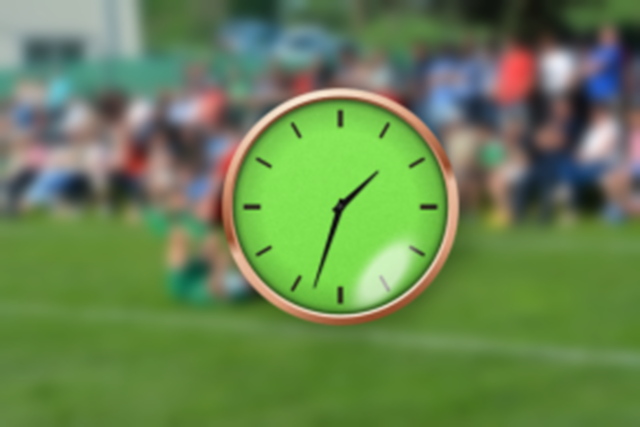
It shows {"hour": 1, "minute": 33}
